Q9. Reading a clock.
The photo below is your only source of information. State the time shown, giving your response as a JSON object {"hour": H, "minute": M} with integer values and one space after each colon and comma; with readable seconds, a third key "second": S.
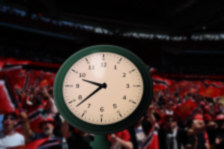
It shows {"hour": 9, "minute": 38}
